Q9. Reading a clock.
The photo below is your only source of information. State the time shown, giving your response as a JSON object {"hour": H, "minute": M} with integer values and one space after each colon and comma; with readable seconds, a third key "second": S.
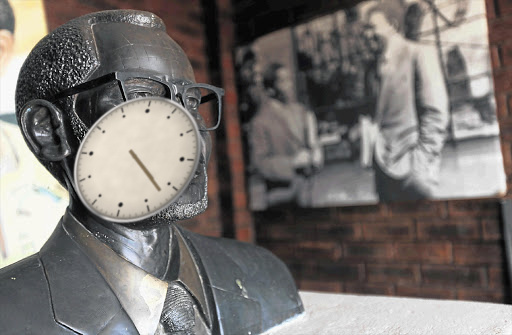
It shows {"hour": 4, "minute": 22}
